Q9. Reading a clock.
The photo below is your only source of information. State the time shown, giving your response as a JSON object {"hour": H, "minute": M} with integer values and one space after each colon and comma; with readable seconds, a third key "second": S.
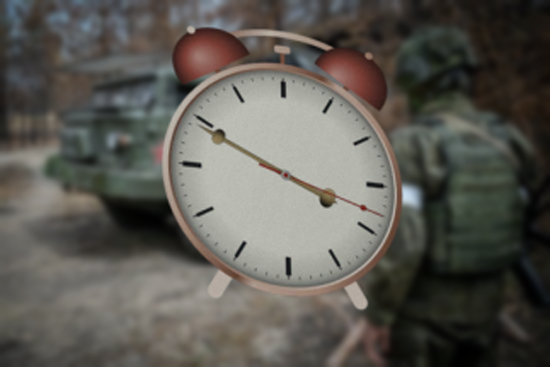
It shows {"hour": 3, "minute": 49, "second": 18}
